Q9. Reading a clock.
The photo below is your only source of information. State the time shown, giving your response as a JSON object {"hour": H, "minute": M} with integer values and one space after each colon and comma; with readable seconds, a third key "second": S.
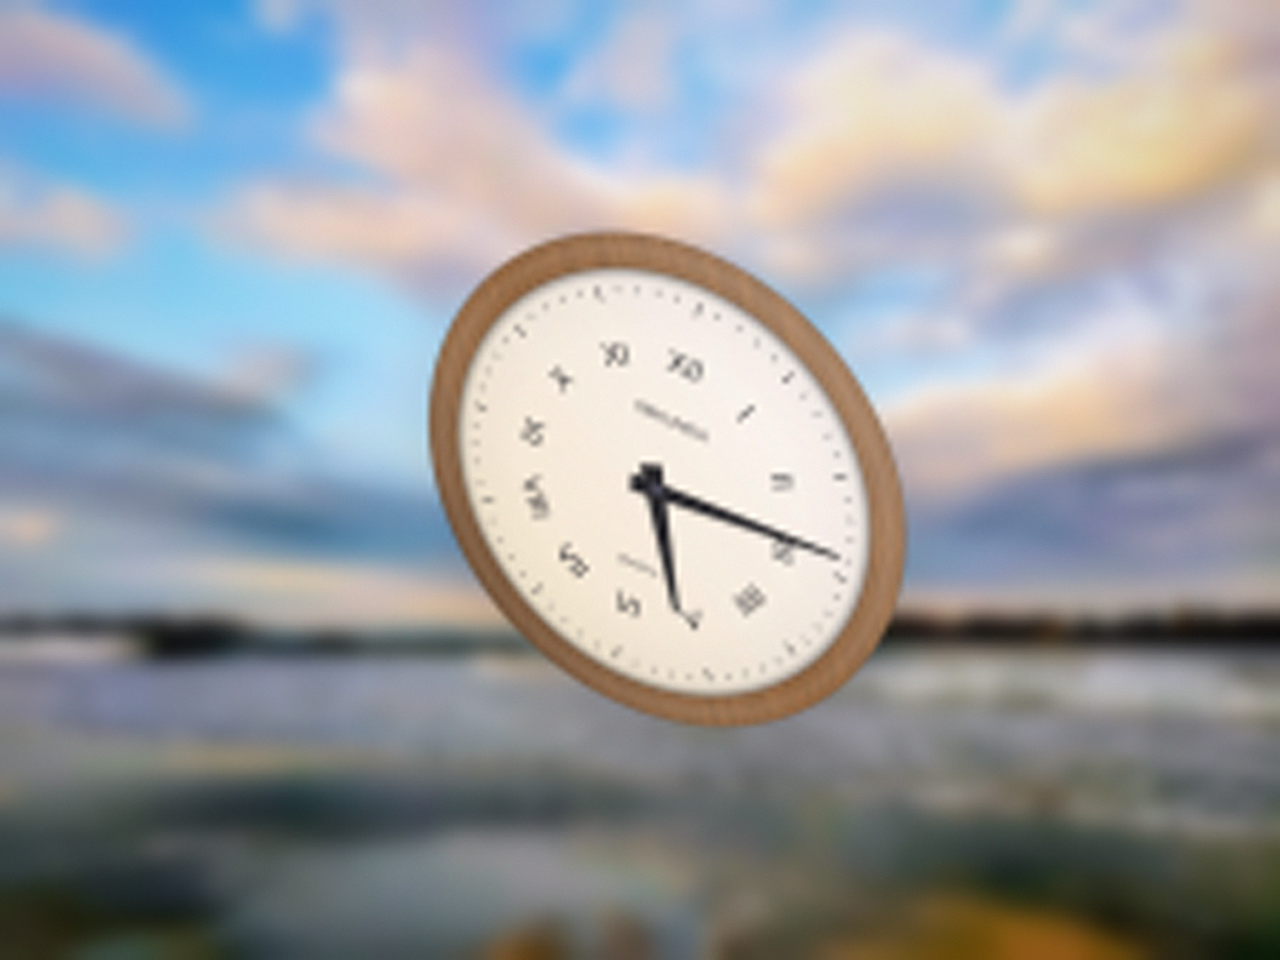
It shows {"hour": 5, "minute": 14}
